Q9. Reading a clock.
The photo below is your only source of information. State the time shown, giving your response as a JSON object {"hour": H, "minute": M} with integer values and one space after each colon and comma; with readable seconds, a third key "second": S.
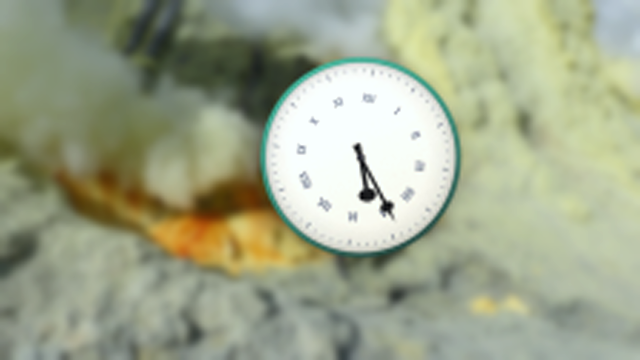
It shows {"hour": 5, "minute": 24}
